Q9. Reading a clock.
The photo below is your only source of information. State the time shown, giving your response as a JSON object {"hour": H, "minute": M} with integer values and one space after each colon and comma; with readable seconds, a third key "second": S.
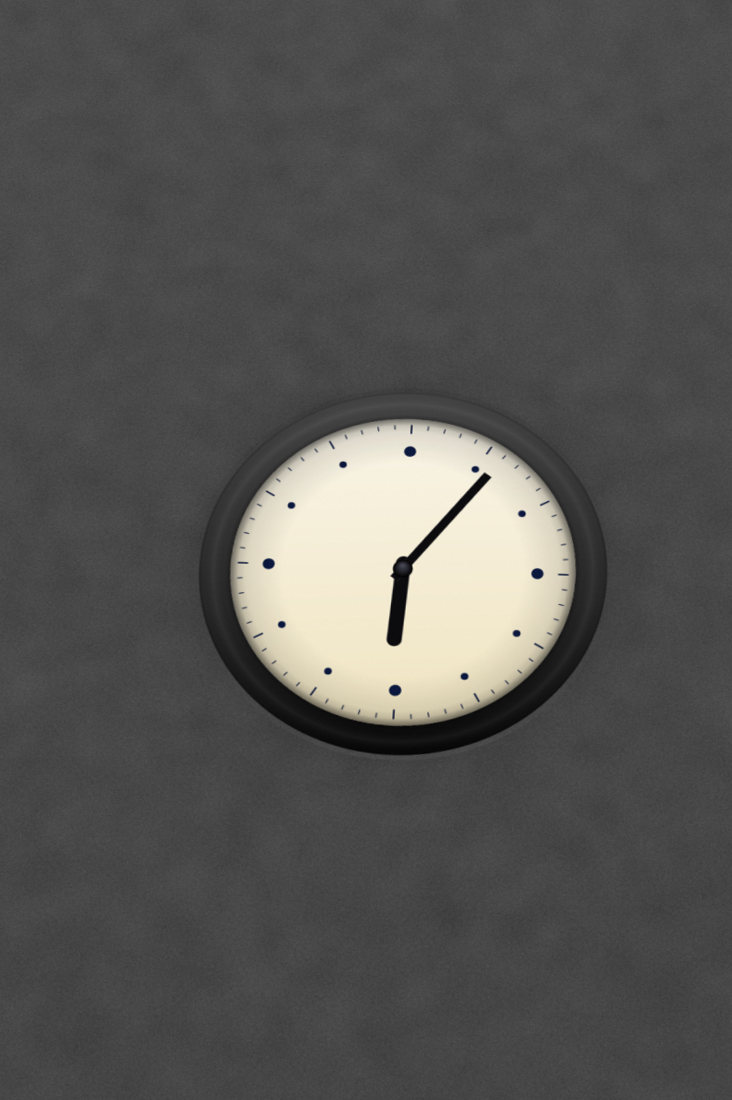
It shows {"hour": 6, "minute": 6}
